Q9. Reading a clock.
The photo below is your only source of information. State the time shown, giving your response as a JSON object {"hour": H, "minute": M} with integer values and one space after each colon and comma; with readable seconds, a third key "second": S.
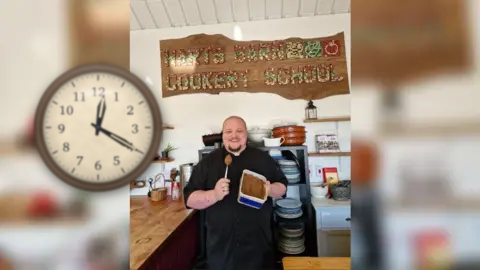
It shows {"hour": 12, "minute": 20}
